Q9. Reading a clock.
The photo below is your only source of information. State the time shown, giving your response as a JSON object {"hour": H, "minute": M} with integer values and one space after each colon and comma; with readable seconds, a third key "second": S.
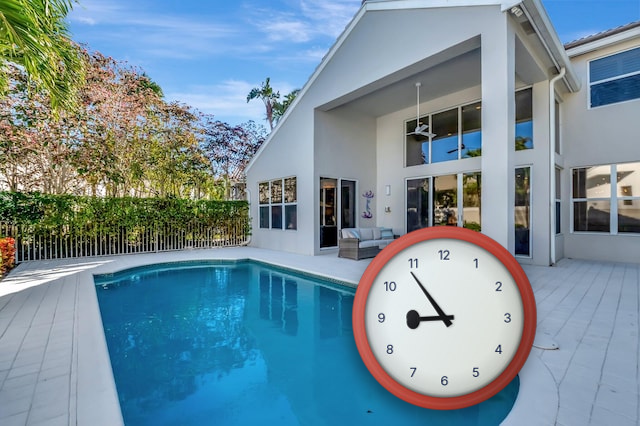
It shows {"hour": 8, "minute": 54}
